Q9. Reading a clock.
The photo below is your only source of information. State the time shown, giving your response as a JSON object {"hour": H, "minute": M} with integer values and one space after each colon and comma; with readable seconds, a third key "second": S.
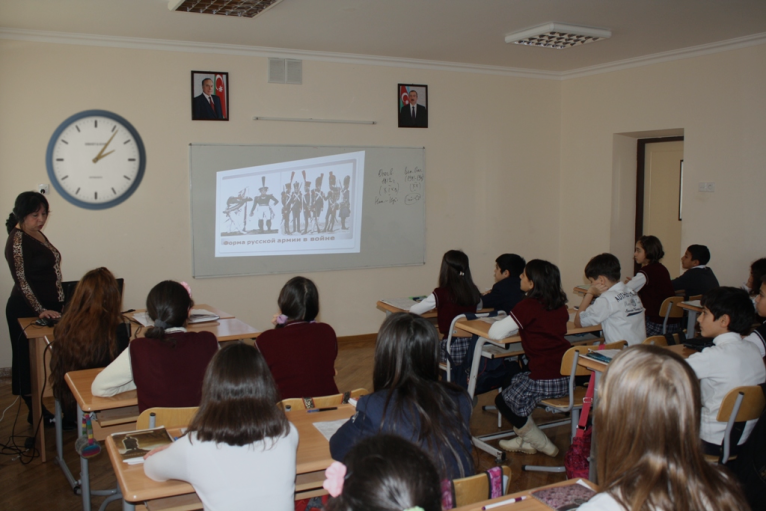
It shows {"hour": 2, "minute": 6}
